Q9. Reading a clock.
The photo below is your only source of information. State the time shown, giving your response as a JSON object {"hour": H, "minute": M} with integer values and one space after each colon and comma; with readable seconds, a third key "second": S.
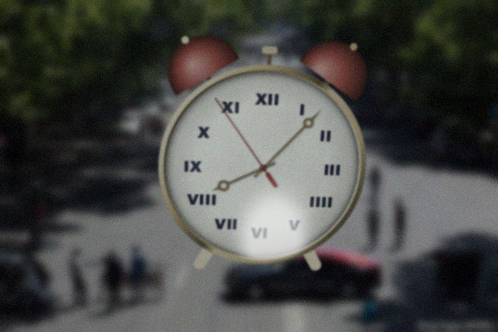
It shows {"hour": 8, "minute": 6, "second": 54}
